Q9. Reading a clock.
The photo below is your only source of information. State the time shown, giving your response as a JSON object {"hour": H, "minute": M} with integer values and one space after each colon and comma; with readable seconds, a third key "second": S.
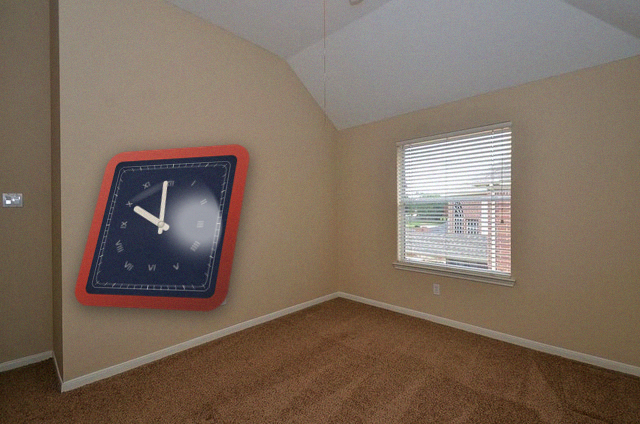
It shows {"hour": 9, "minute": 59}
